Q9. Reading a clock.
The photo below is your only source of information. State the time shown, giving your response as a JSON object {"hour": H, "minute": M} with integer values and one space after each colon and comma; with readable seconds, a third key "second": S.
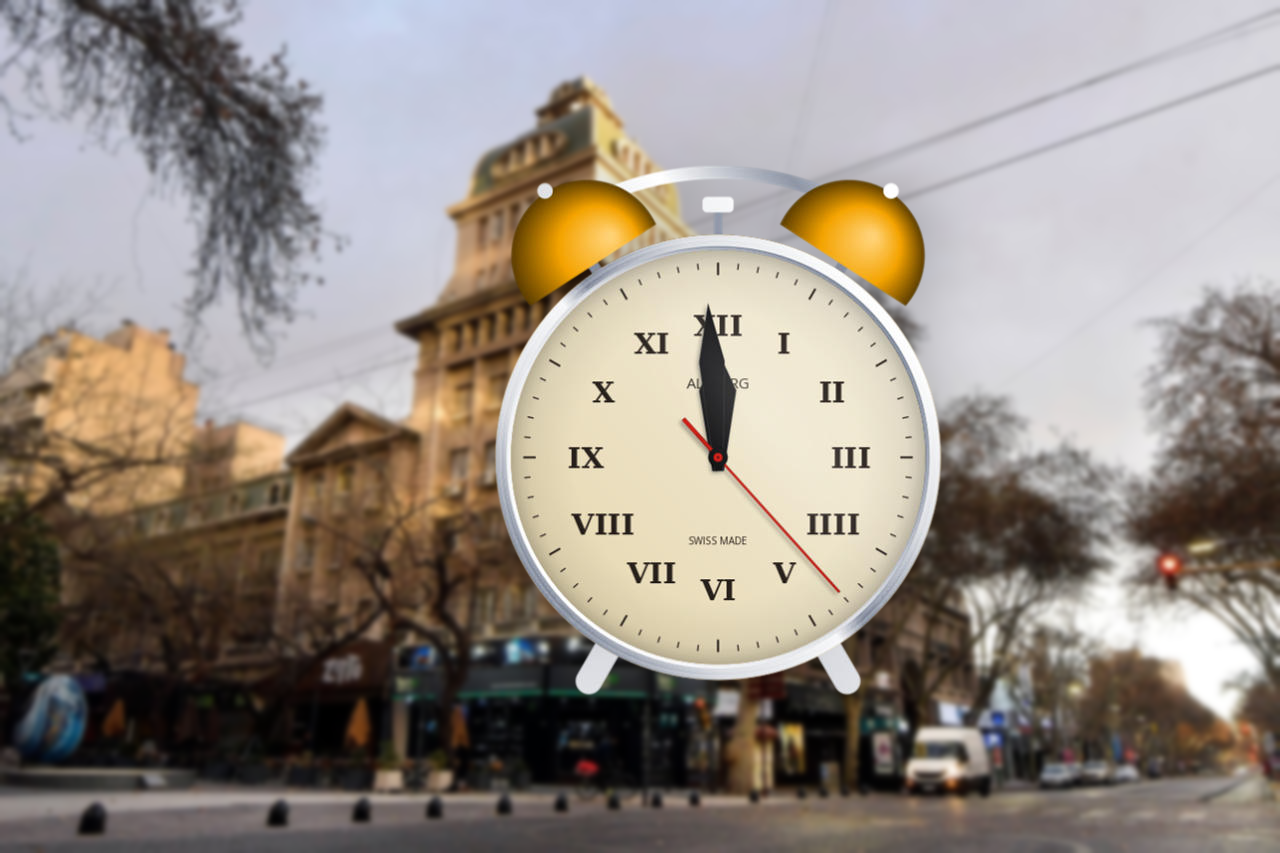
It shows {"hour": 11, "minute": 59, "second": 23}
